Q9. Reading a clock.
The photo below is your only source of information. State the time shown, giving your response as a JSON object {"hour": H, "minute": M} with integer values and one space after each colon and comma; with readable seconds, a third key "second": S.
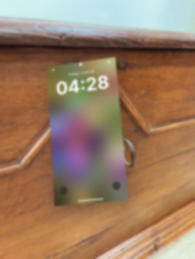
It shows {"hour": 4, "minute": 28}
